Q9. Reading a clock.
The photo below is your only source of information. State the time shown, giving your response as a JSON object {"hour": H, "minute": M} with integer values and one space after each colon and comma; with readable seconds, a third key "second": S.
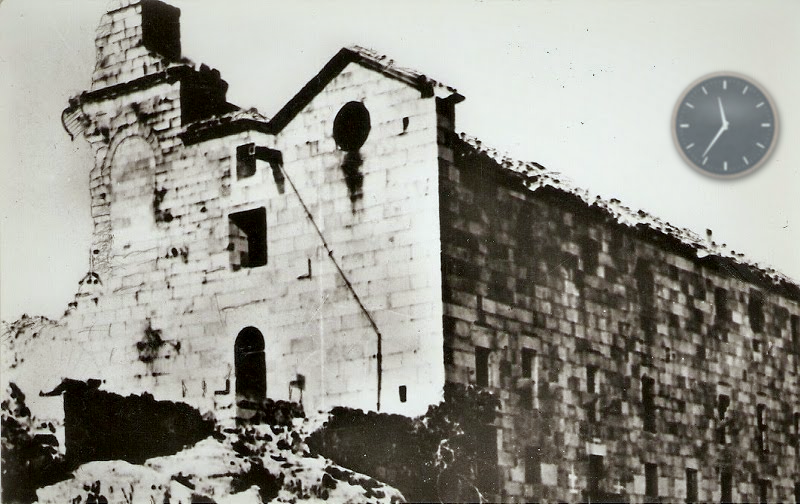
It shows {"hour": 11, "minute": 36}
